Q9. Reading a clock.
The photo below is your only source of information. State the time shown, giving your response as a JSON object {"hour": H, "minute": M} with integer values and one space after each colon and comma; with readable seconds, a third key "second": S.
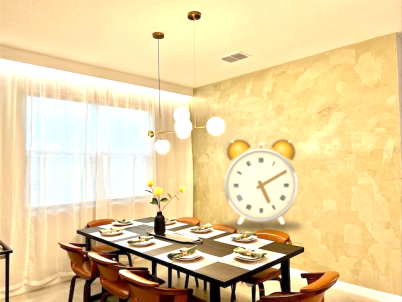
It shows {"hour": 5, "minute": 10}
